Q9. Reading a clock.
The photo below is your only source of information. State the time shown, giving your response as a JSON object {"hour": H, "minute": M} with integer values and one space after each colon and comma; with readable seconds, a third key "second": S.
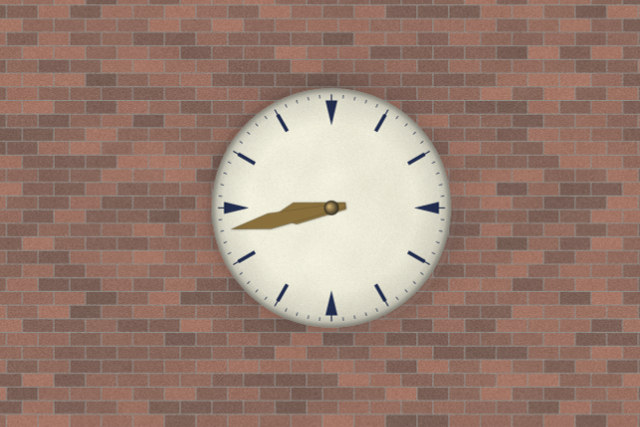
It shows {"hour": 8, "minute": 43}
